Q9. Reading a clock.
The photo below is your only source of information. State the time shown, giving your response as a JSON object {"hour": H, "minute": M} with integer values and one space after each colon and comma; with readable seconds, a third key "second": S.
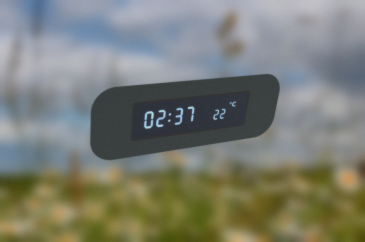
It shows {"hour": 2, "minute": 37}
